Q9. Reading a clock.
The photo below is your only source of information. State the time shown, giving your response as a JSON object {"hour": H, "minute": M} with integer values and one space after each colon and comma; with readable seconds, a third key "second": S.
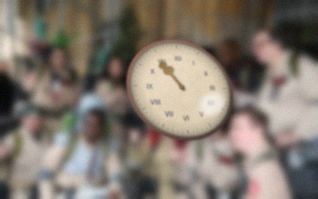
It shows {"hour": 10, "minute": 54}
